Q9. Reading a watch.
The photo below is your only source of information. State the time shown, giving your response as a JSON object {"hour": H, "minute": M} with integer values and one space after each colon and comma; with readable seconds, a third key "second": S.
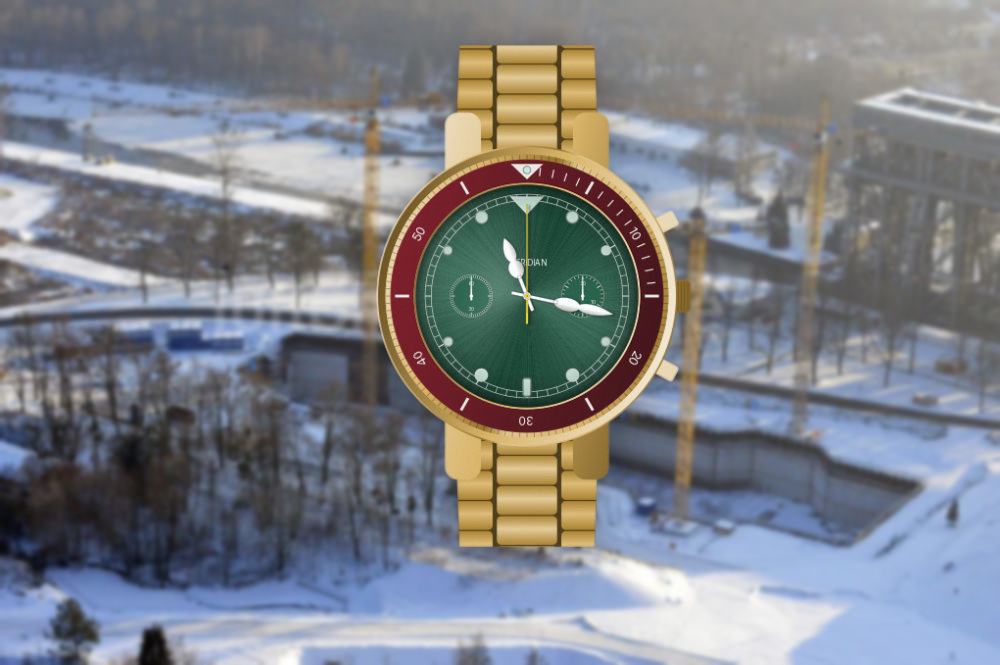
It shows {"hour": 11, "minute": 17}
